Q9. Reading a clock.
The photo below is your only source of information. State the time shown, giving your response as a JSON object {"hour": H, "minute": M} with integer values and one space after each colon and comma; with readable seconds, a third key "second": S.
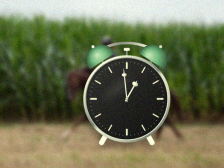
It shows {"hour": 12, "minute": 59}
